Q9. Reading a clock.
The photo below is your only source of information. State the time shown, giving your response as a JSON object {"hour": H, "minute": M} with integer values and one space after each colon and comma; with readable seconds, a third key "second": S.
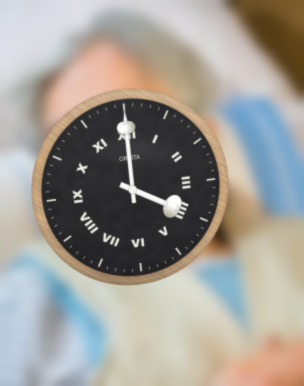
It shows {"hour": 4, "minute": 0}
